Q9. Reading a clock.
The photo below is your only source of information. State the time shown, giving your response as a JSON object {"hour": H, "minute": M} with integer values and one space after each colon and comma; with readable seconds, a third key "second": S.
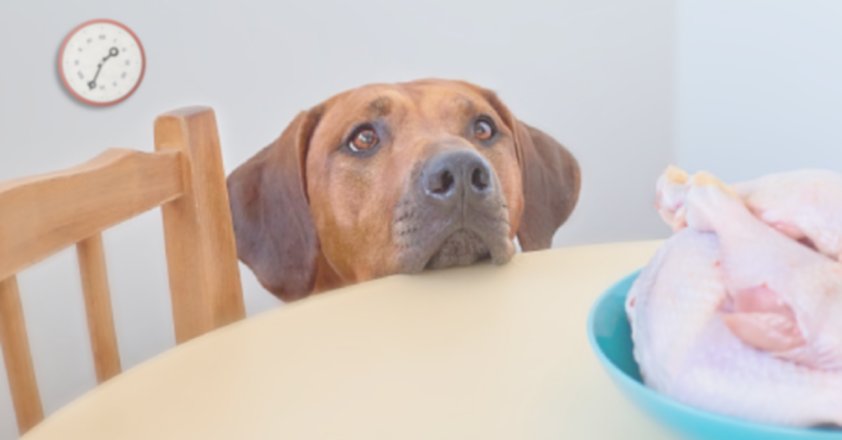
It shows {"hour": 1, "minute": 34}
